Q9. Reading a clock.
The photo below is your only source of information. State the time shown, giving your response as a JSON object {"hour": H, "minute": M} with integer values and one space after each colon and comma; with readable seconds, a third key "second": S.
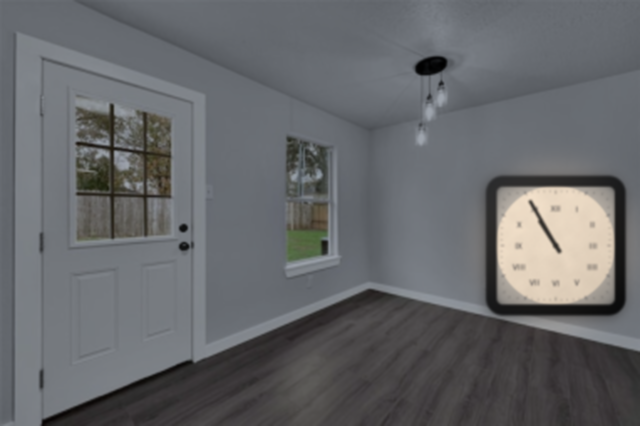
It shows {"hour": 10, "minute": 55}
